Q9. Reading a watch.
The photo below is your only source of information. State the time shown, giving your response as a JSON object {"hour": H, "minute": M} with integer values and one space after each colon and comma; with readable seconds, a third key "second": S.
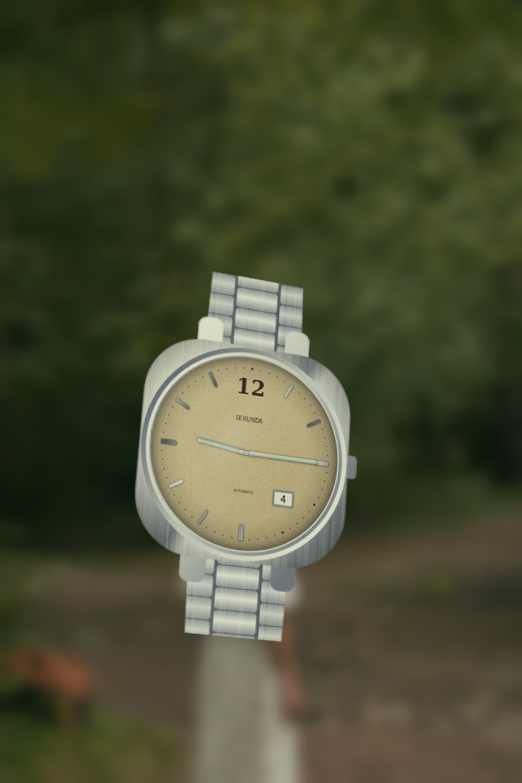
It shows {"hour": 9, "minute": 15}
